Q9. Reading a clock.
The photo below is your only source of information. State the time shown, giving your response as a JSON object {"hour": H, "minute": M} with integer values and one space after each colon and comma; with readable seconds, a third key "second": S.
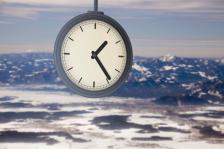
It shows {"hour": 1, "minute": 24}
